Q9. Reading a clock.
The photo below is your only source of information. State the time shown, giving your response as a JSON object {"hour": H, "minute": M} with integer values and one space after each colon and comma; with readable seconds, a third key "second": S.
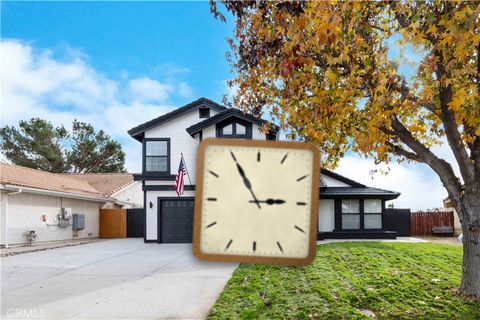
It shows {"hour": 2, "minute": 55}
